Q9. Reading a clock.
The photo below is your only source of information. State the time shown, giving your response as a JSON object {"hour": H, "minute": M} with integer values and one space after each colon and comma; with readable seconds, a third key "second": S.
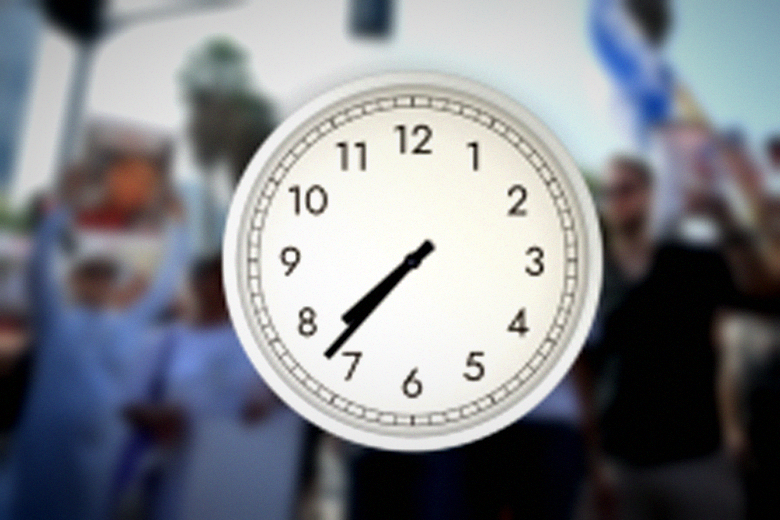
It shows {"hour": 7, "minute": 37}
